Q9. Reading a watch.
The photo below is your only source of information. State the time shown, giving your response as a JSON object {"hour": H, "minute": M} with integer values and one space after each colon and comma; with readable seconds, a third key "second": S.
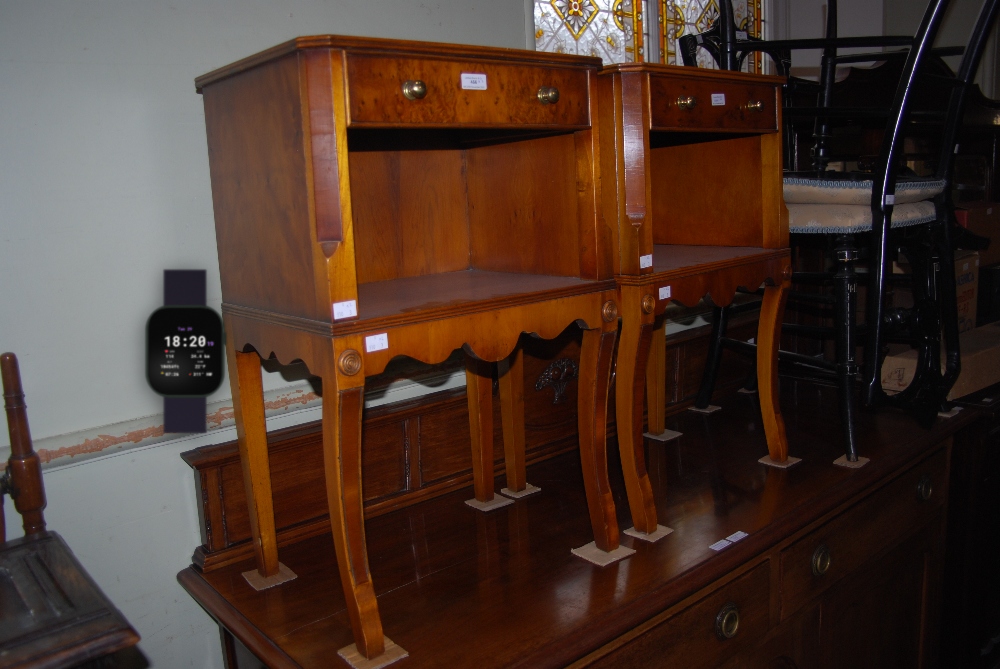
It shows {"hour": 18, "minute": 20}
